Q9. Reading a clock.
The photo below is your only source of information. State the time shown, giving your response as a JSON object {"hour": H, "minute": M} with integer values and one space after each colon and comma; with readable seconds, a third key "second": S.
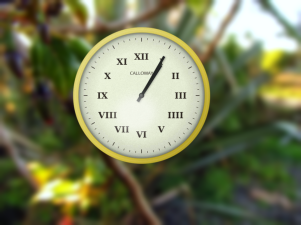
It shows {"hour": 1, "minute": 5}
